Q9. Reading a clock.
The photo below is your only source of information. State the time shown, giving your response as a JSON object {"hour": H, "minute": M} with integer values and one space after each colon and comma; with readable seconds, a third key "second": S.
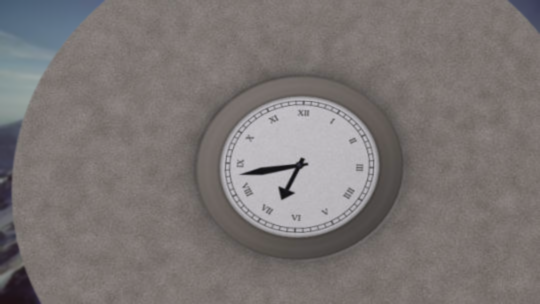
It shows {"hour": 6, "minute": 43}
